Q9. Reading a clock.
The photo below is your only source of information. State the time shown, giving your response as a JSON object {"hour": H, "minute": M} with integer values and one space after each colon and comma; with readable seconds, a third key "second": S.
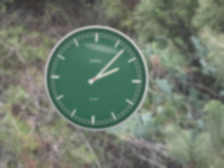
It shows {"hour": 2, "minute": 7}
